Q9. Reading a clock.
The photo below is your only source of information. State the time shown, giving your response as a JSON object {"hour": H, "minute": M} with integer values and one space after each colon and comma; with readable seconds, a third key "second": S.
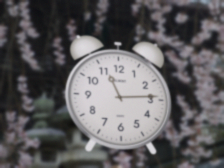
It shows {"hour": 11, "minute": 14}
